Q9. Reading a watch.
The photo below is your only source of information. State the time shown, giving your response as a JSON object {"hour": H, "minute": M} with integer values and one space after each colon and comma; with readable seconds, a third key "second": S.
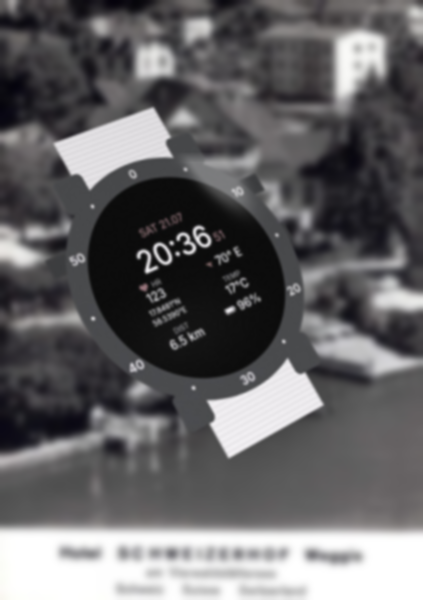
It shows {"hour": 20, "minute": 36}
